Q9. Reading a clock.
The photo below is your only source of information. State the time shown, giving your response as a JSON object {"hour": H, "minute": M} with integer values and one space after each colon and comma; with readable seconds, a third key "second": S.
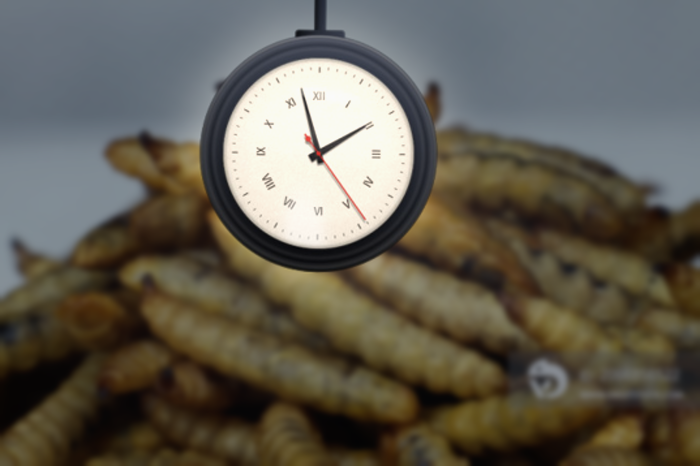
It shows {"hour": 1, "minute": 57, "second": 24}
